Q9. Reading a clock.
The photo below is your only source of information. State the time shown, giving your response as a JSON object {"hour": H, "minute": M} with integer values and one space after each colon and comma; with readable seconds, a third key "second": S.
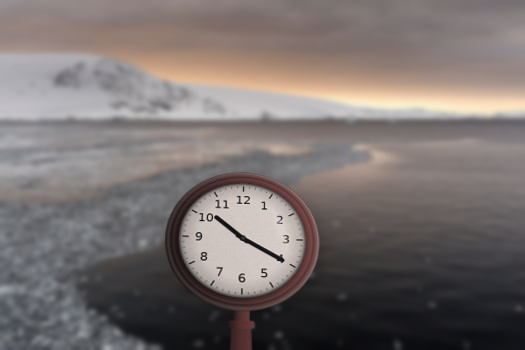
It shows {"hour": 10, "minute": 20}
